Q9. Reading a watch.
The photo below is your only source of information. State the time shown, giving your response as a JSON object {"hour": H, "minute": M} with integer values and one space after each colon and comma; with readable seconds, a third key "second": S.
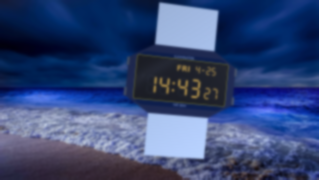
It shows {"hour": 14, "minute": 43, "second": 27}
